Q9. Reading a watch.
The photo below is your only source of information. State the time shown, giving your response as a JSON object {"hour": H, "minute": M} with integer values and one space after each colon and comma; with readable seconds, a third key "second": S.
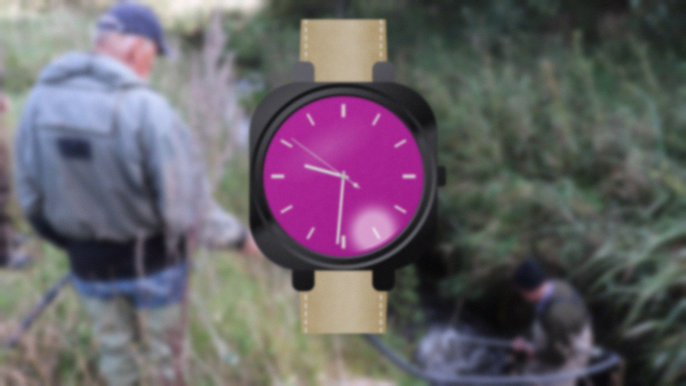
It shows {"hour": 9, "minute": 30, "second": 51}
